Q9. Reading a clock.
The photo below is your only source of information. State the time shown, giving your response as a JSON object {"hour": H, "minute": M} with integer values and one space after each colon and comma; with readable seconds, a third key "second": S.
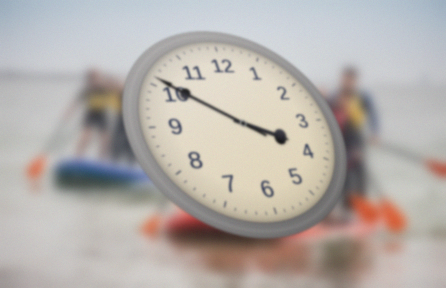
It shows {"hour": 3, "minute": 50, "second": 51}
